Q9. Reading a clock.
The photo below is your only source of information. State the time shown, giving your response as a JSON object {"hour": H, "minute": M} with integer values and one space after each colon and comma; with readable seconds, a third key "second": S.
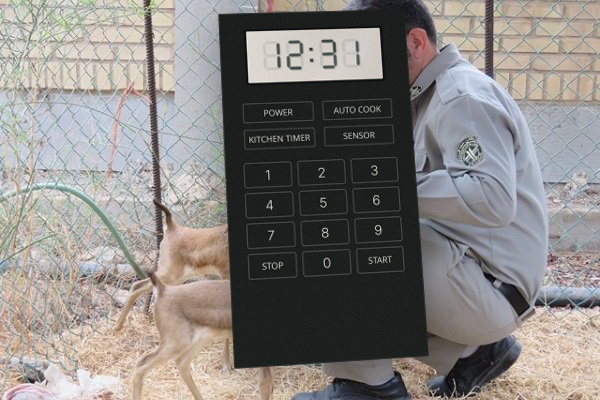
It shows {"hour": 12, "minute": 31}
